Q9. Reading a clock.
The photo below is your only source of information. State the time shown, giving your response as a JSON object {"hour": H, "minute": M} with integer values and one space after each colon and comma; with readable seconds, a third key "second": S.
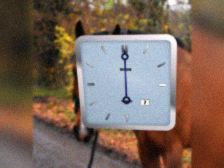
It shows {"hour": 6, "minute": 0}
